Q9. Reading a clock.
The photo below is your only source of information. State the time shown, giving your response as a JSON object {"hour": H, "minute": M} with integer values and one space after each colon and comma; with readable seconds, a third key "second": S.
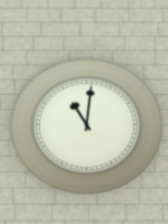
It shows {"hour": 11, "minute": 1}
